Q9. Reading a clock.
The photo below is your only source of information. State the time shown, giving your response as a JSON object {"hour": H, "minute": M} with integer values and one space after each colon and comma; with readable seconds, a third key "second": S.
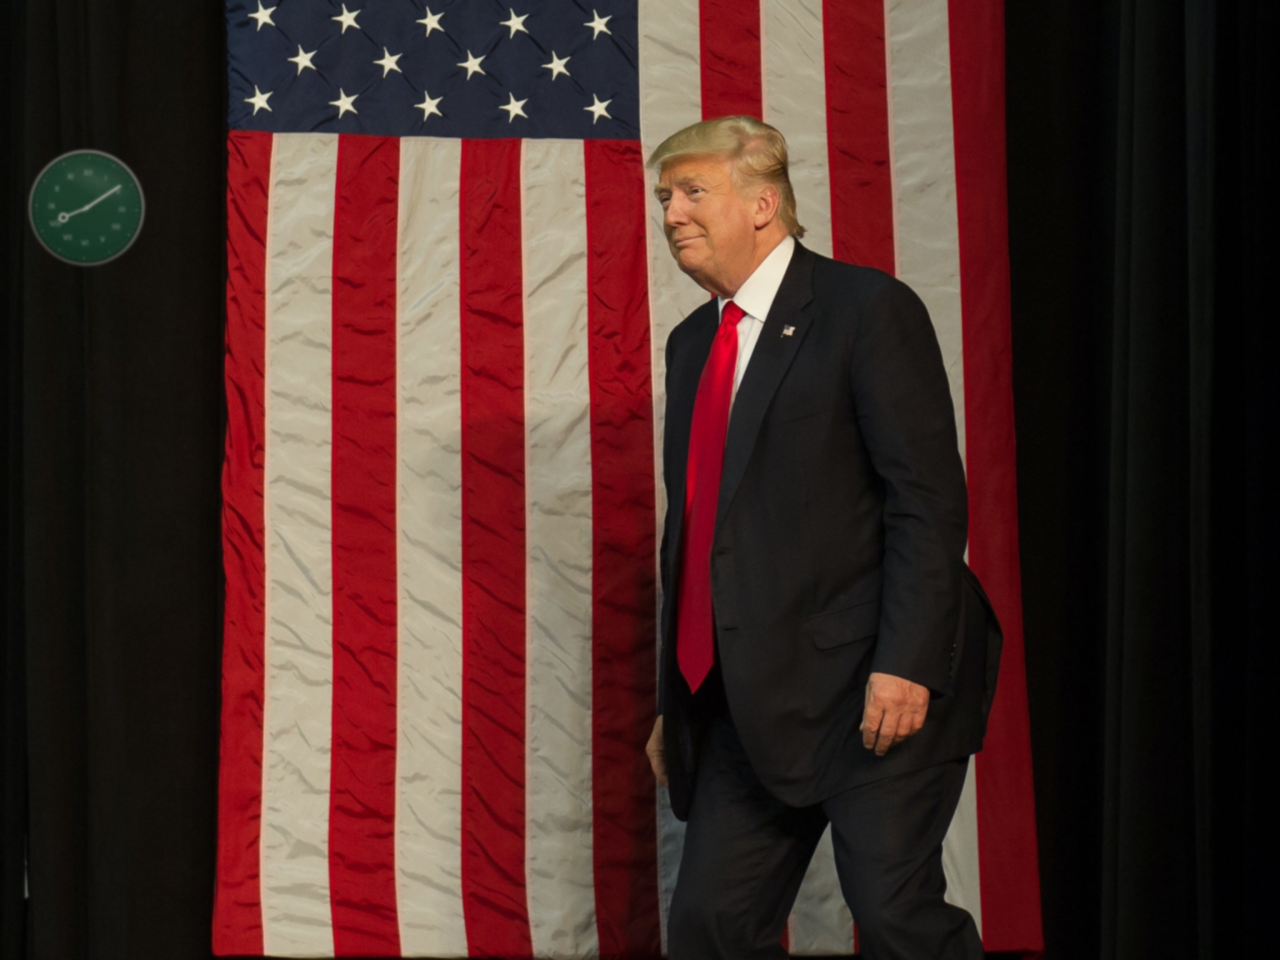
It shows {"hour": 8, "minute": 9}
